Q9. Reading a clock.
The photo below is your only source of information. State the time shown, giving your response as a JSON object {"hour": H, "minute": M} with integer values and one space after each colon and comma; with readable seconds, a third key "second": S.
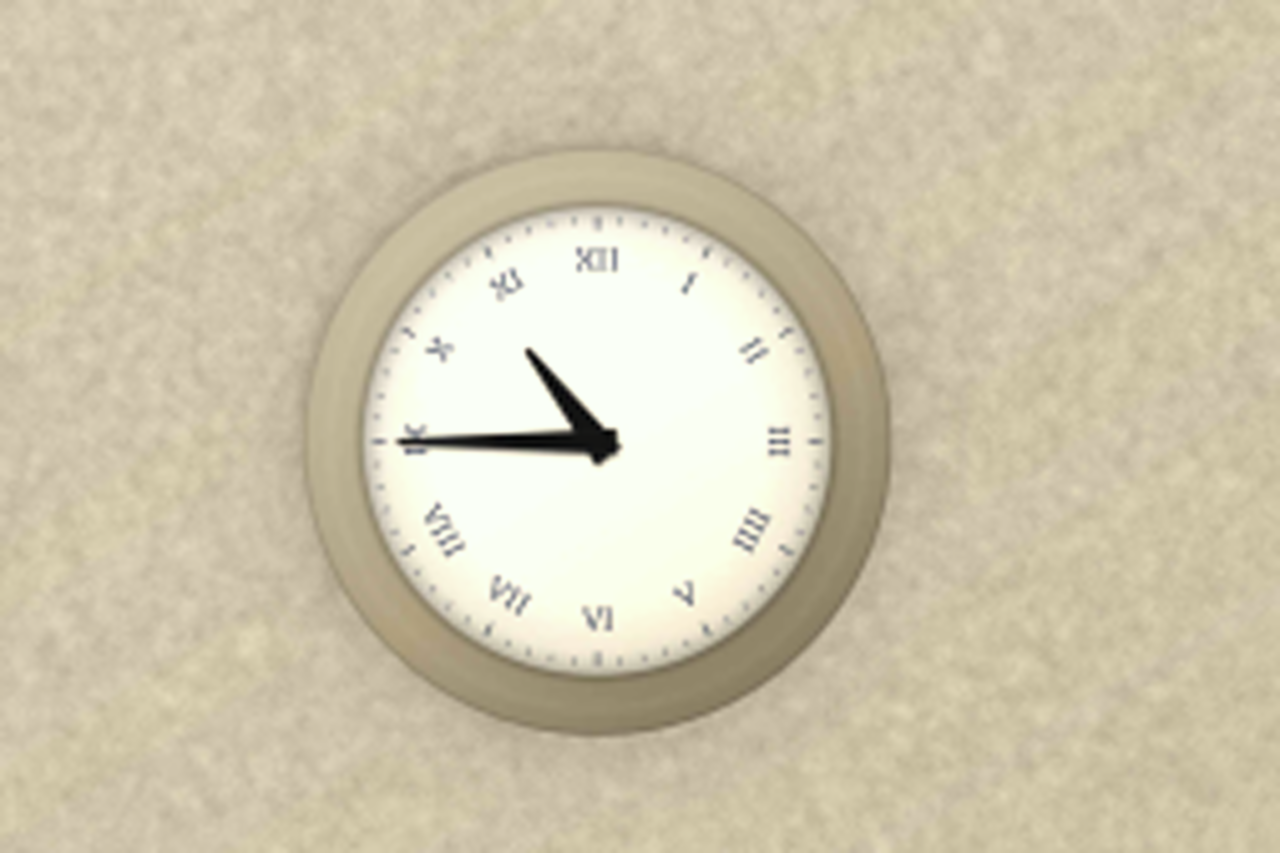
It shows {"hour": 10, "minute": 45}
